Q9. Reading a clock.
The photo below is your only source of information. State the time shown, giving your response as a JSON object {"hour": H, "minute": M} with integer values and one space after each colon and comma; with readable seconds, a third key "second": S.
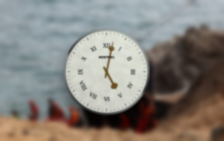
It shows {"hour": 5, "minute": 2}
